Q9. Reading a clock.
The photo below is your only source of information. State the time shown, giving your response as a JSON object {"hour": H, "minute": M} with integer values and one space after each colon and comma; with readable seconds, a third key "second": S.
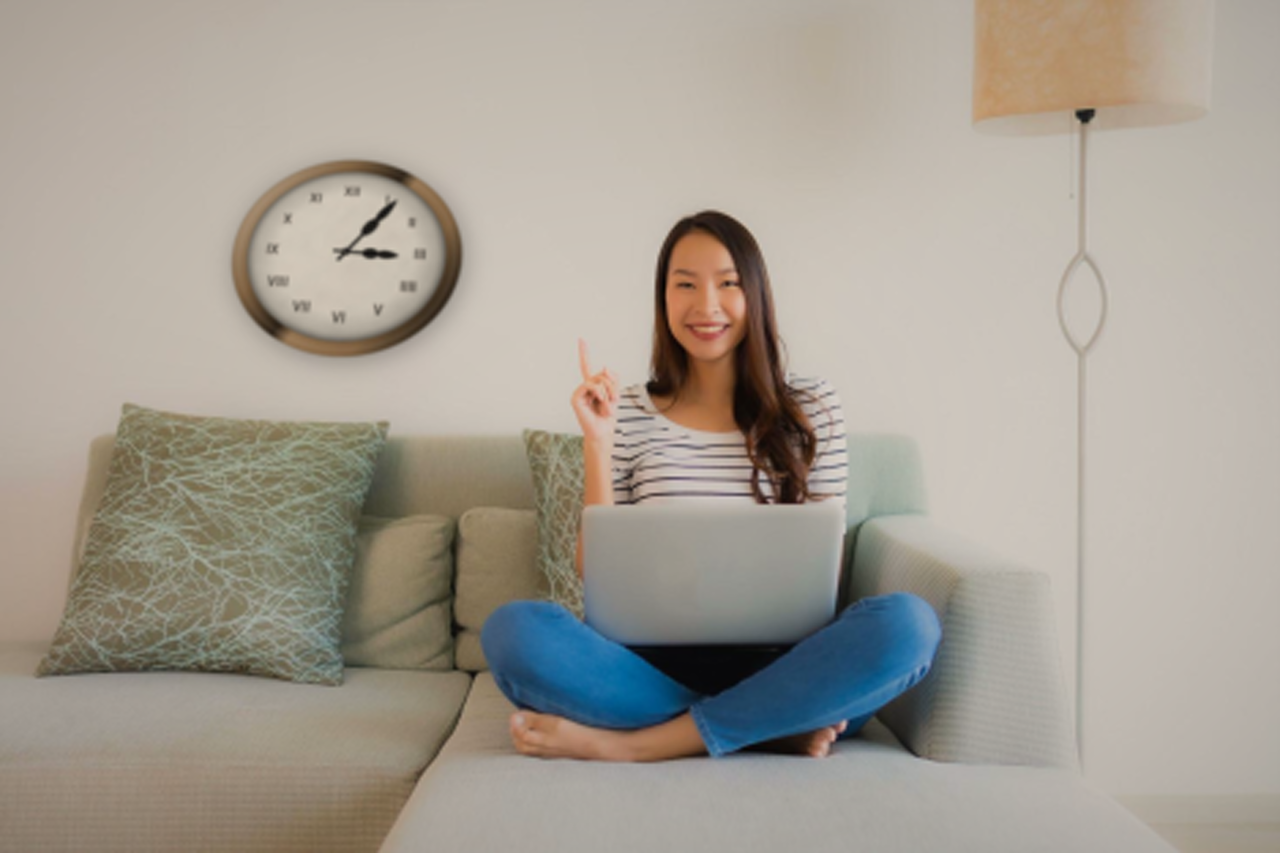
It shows {"hour": 3, "minute": 6}
